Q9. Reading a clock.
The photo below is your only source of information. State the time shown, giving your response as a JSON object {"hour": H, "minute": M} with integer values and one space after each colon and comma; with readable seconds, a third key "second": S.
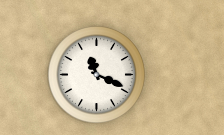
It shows {"hour": 11, "minute": 19}
